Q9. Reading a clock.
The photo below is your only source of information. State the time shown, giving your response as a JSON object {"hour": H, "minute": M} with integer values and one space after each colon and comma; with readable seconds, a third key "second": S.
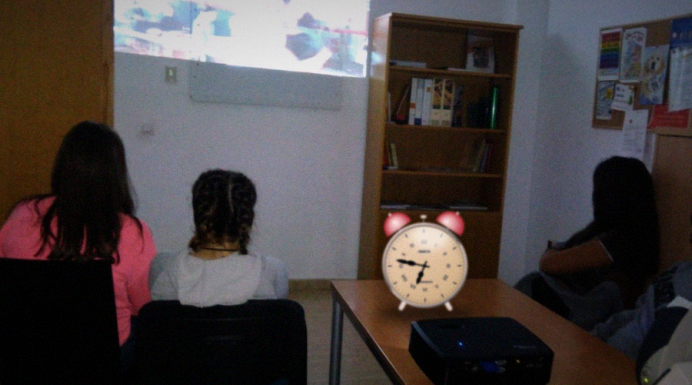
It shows {"hour": 6, "minute": 47}
